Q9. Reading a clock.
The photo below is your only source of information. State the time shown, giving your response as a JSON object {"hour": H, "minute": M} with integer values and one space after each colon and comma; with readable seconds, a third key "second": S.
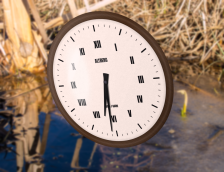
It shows {"hour": 6, "minute": 31}
